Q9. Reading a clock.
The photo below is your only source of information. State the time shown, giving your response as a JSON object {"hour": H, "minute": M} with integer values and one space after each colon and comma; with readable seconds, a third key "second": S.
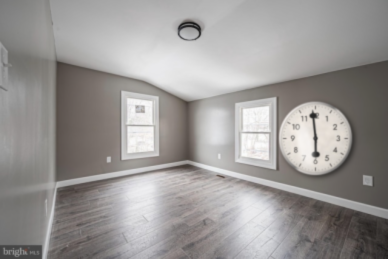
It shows {"hour": 5, "minute": 59}
